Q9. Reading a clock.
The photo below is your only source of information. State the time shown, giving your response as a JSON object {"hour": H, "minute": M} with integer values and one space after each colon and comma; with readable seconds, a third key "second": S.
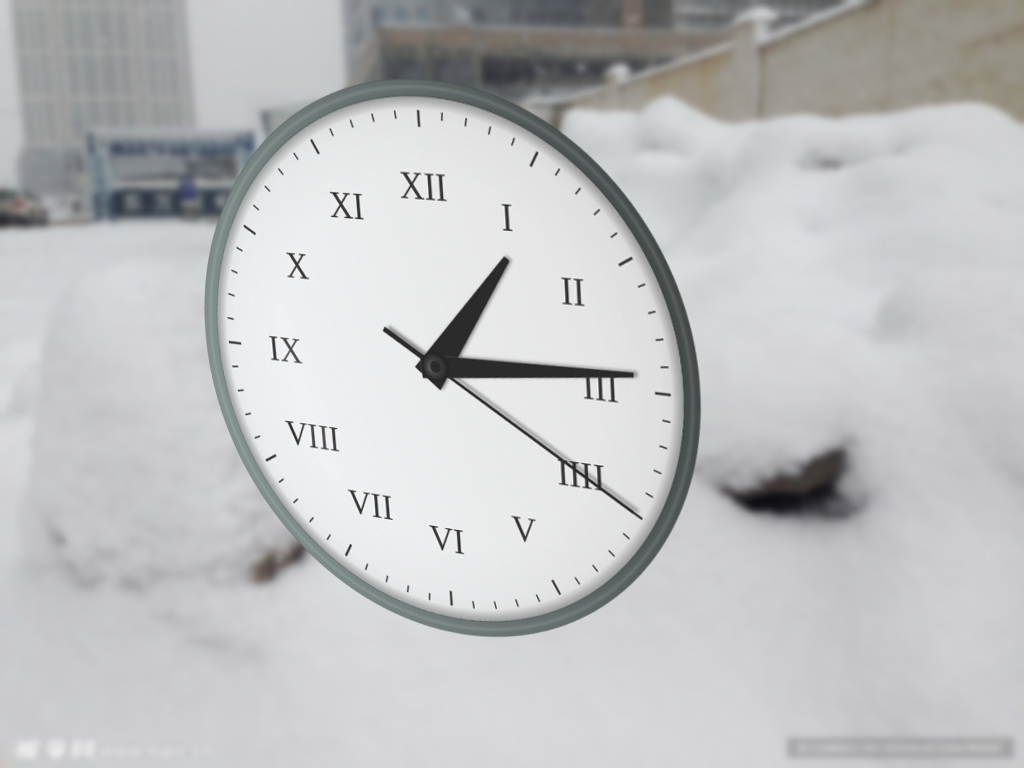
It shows {"hour": 1, "minute": 14, "second": 20}
